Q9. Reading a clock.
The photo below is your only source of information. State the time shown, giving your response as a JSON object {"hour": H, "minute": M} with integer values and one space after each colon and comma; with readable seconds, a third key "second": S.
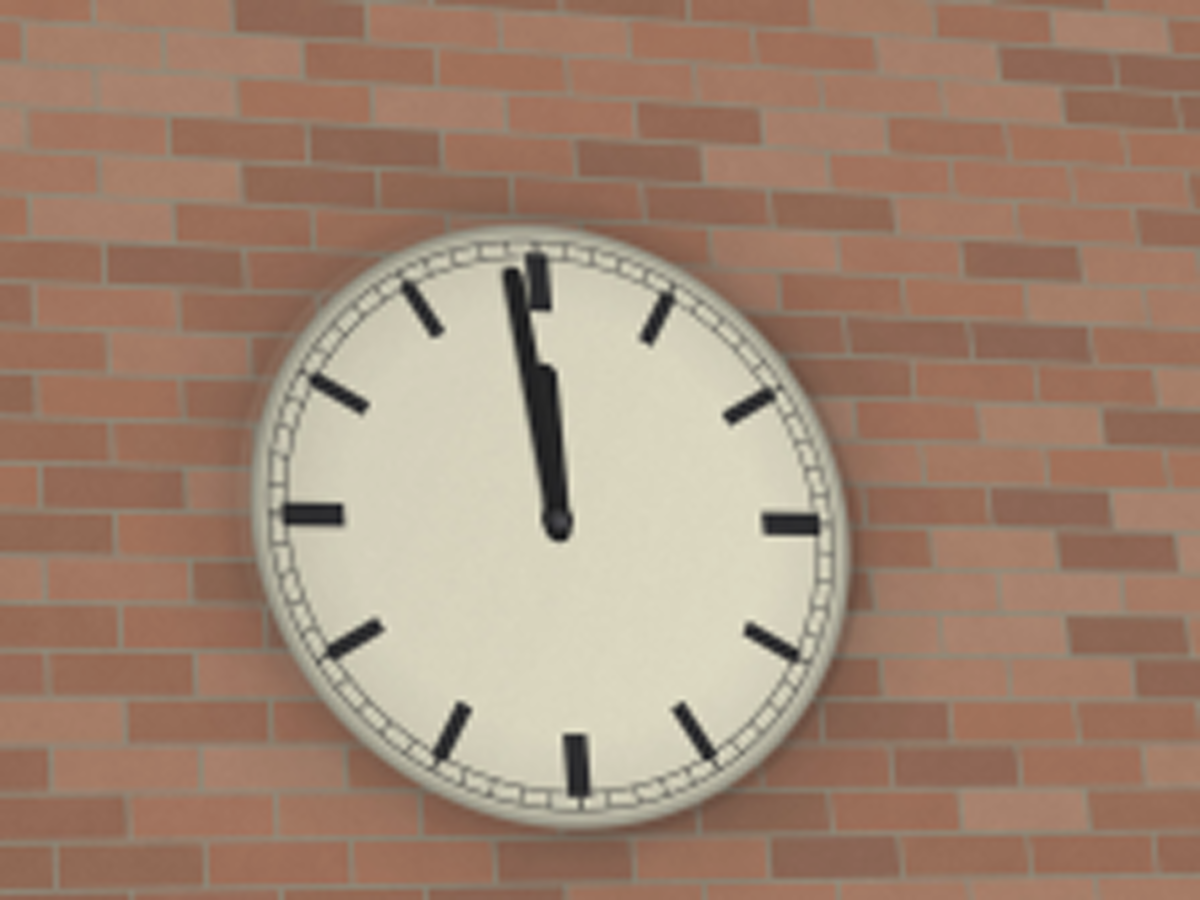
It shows {"hour": 11, "minute": 59}
